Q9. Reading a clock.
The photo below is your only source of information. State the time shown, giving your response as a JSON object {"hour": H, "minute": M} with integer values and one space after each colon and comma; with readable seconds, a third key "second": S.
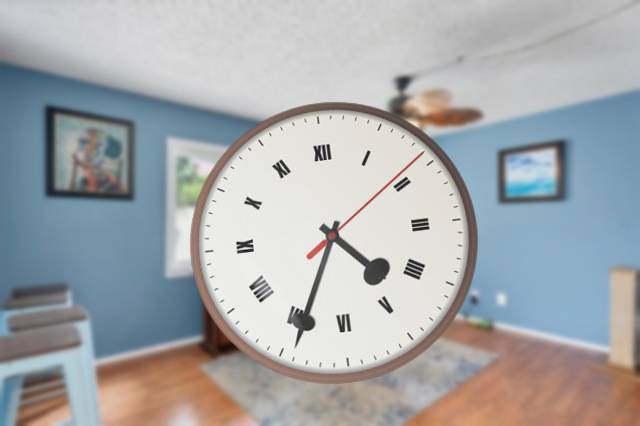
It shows {"hour": 4, "minute": 34, "second": 9}
